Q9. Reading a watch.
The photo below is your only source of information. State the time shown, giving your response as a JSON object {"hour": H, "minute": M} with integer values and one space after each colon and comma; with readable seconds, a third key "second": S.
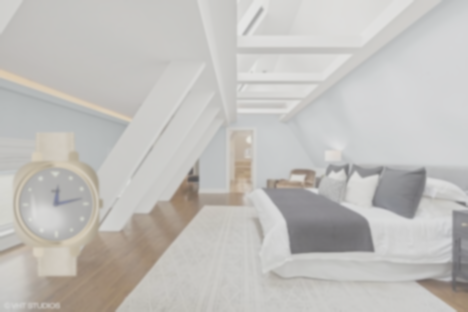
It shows {"hour": 12, "minute": 13}
